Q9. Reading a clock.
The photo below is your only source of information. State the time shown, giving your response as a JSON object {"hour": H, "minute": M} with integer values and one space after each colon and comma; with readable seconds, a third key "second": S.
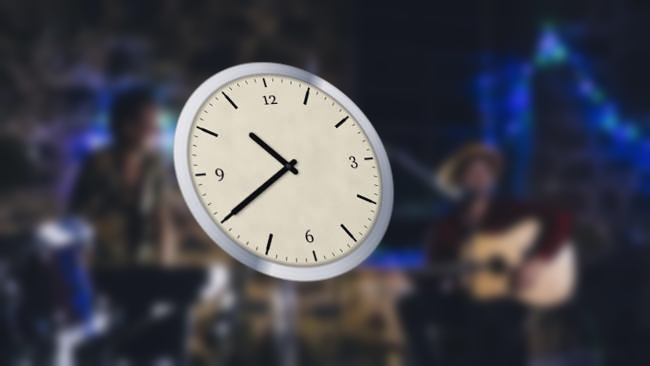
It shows {"hour": 10, "minute": 40}
